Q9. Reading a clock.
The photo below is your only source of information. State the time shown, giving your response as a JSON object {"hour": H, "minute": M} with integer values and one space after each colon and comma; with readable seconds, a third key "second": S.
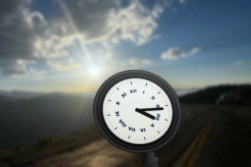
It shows {"hour": 4, "minute": 16}
